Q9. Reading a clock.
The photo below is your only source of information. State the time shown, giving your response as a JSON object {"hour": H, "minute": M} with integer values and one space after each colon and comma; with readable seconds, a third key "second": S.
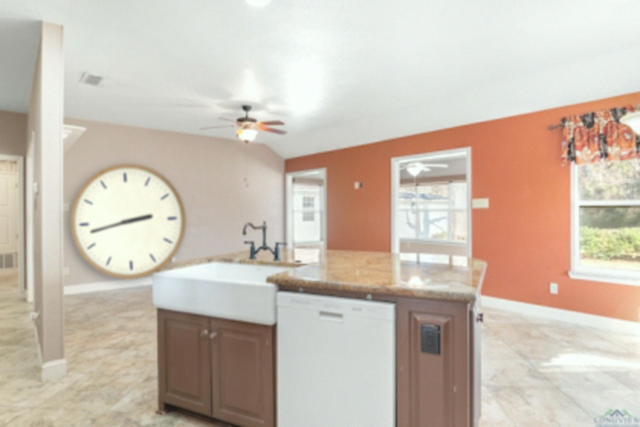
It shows {"hour": 2, "minute": 43}
